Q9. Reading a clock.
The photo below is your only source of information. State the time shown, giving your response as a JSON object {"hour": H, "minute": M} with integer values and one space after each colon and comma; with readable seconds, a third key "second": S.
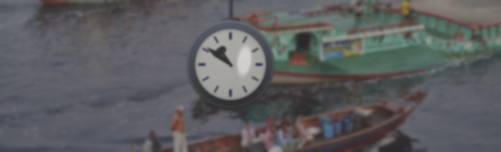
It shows {"hour": 10, "minute": 51}
